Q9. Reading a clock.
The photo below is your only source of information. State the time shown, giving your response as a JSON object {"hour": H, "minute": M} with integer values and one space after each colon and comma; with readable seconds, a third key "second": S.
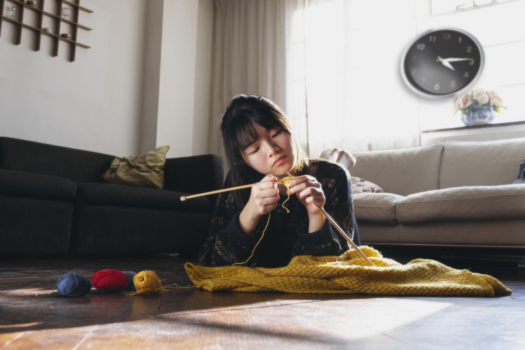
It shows {"hour": 4, "minute": 14}
